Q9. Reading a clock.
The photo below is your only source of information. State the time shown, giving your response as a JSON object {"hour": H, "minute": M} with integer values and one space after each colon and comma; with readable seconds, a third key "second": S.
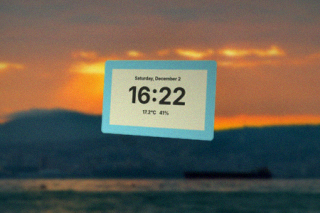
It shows {"hour": 16, "minute": 22}
